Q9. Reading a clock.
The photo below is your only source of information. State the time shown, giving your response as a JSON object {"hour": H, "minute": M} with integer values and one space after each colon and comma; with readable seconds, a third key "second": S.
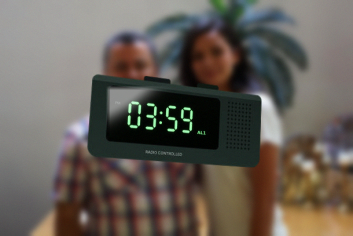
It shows {"hour": 3, "minute": 59}
